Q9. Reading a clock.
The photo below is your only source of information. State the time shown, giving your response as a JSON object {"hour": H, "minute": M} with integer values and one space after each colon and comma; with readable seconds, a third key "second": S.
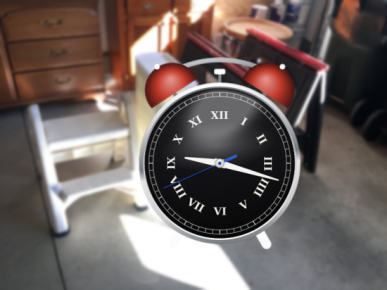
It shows {"hour": 9, "minute": 17, "second": 41}
